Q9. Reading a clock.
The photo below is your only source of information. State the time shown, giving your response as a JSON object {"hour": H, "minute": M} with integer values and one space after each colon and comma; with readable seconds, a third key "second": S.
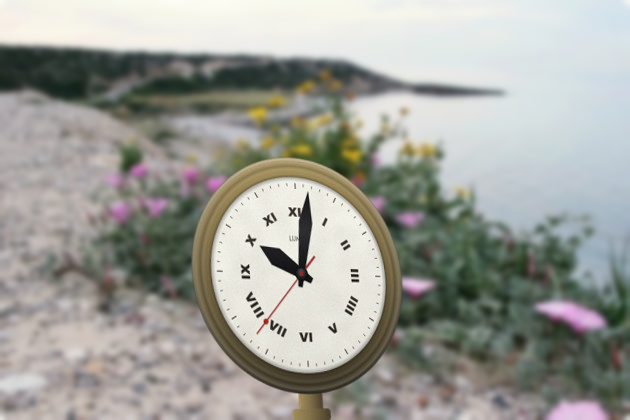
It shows {"hour": 10, "minute": 1, "second": 37}
